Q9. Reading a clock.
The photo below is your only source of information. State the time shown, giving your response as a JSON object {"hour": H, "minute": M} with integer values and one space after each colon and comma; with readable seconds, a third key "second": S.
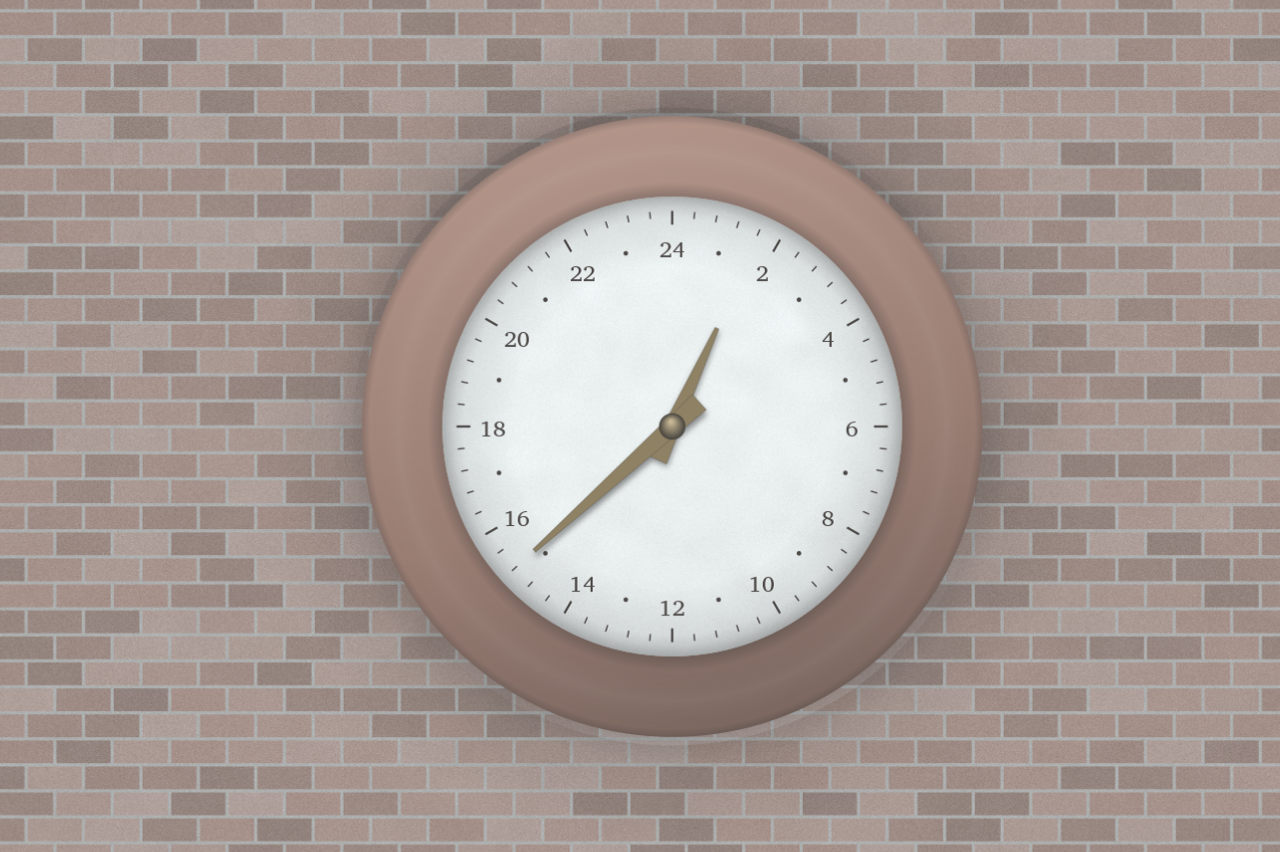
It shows {"hour": 1, "minute": 38}
